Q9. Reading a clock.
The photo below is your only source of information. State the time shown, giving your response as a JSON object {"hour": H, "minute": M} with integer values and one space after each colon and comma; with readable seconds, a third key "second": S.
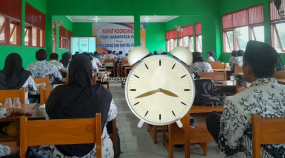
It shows {"hour": 3, "minute": 42}
